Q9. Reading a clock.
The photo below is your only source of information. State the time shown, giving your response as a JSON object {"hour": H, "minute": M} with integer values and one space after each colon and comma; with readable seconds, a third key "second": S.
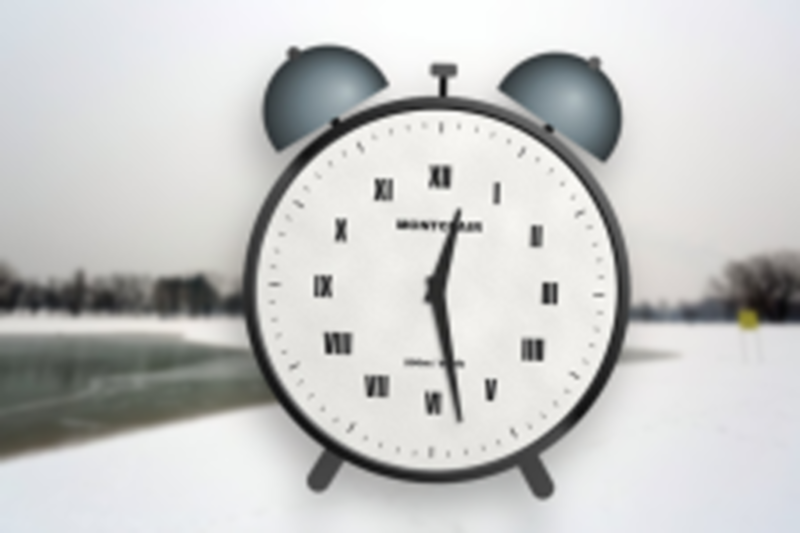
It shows {"hour": 12, "minute": 28}
